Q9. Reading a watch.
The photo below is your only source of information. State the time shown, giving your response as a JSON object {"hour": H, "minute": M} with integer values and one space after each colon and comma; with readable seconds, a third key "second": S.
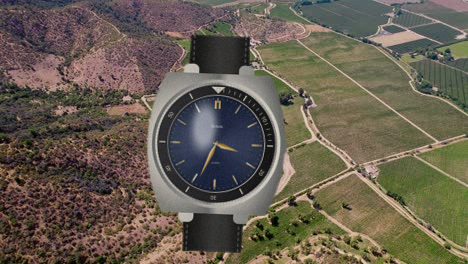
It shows {"hour": 3, "minute": 34}
